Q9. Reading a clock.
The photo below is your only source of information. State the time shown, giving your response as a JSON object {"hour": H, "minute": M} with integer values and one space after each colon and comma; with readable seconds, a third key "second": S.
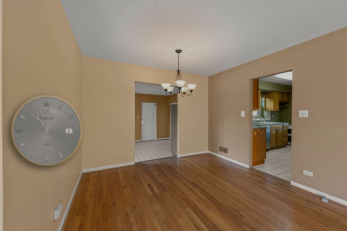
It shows {"hour": 11, "minute": 0}
